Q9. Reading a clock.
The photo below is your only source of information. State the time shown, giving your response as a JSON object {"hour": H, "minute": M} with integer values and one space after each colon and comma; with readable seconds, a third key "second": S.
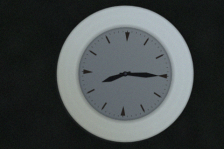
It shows {"hour": 8, "minute": 15}
